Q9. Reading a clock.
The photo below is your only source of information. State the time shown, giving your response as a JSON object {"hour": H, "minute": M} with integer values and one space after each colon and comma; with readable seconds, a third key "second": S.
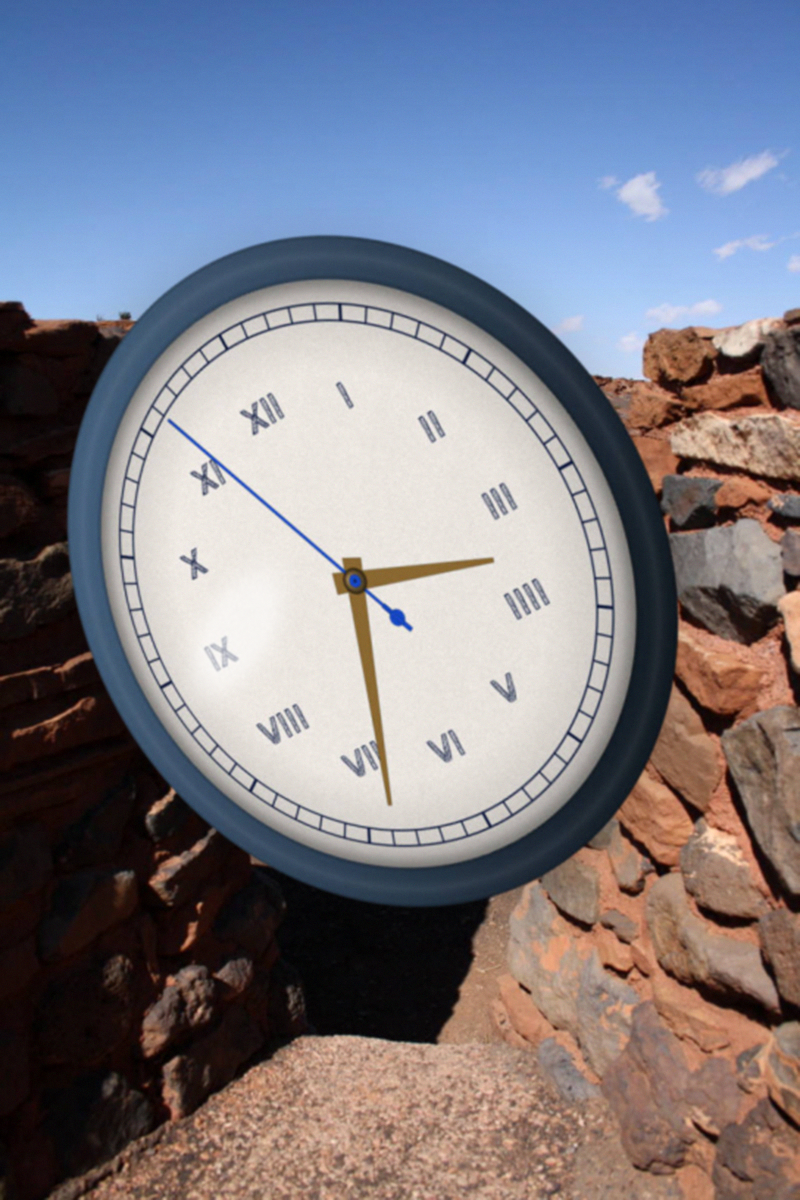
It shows {"hour": 3, "minute": 33, "second": 56}
